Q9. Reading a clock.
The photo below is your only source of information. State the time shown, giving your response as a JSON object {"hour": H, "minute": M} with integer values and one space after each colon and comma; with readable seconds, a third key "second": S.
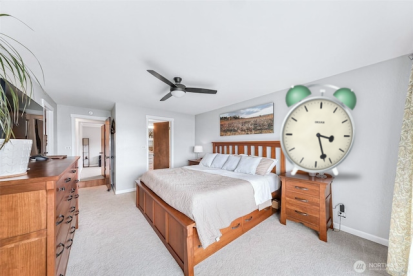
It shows {"hour": 3, "minute": 27}
